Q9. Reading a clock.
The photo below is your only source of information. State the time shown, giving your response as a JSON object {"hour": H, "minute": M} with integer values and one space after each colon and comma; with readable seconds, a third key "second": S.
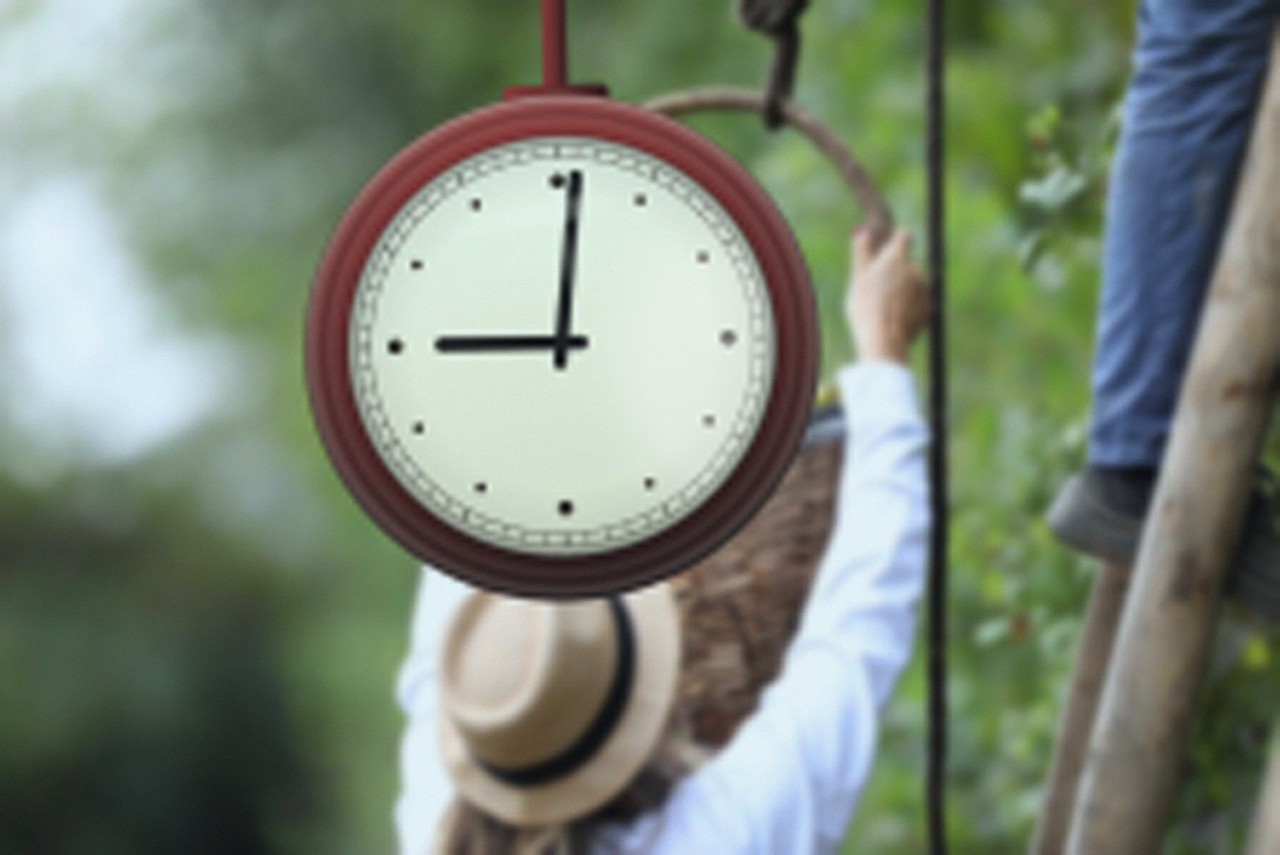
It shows {"hour": 9, "minute": 1}
